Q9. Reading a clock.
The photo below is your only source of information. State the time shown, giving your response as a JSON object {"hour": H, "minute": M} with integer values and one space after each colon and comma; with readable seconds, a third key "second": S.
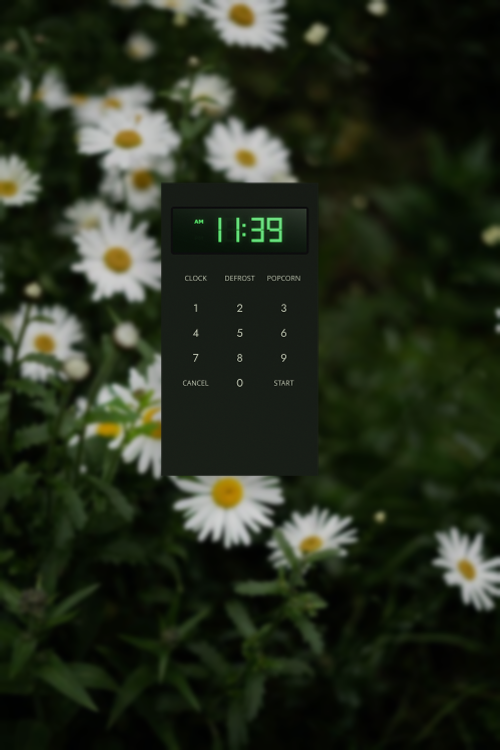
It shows {"hour": 11, "minute": 39}
